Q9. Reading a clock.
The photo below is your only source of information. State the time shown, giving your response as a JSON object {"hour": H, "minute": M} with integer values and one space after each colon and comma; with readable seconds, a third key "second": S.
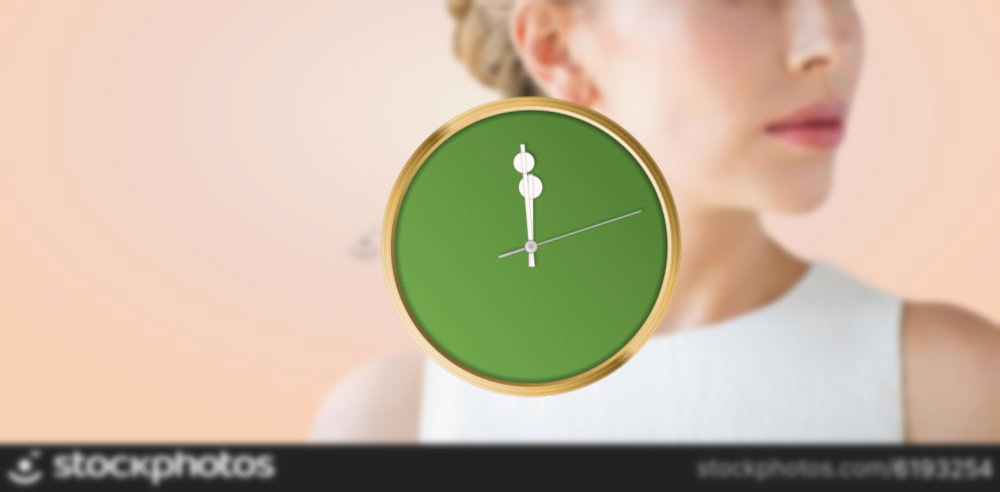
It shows {"hour": 11, "minute": 59, "second": 12}
